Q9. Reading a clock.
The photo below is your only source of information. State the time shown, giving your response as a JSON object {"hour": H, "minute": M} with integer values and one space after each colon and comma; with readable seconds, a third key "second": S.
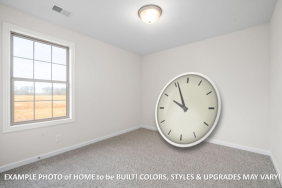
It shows {"hour": 9, "minute": 56}
